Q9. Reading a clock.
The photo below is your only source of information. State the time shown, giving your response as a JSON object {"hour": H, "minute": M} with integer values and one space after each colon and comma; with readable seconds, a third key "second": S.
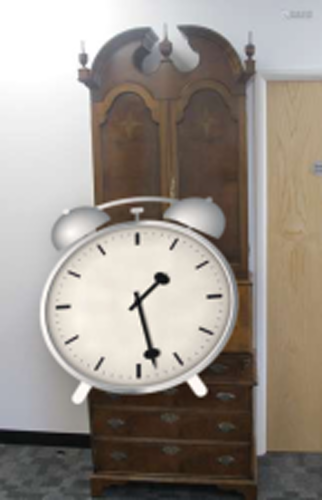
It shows {"hour": 1, "minute": 28}
